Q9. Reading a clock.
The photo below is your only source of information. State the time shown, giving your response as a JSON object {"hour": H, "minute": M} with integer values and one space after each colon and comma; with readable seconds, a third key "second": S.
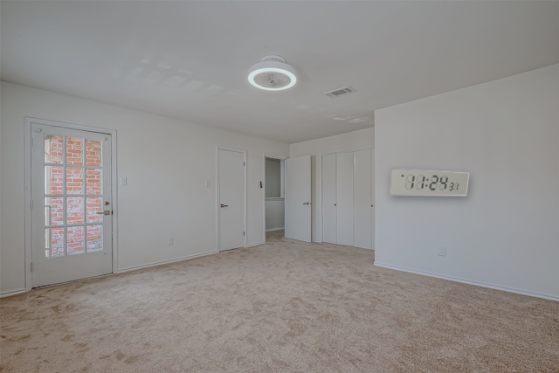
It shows {"hour": 11, "minute": 24, "second": 31}
